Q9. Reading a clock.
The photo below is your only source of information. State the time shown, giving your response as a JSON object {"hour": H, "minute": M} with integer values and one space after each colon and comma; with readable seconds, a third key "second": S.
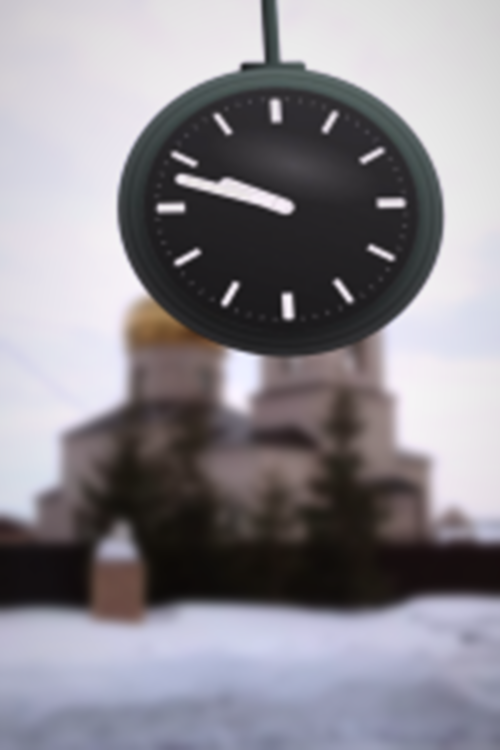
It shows {"hour": 9, "minute": 48}
